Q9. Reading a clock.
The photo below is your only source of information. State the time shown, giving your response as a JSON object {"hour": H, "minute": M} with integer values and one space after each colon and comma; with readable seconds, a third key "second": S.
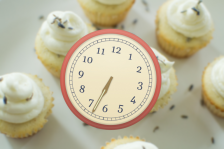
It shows {"hour": 6, "minute": 33}
